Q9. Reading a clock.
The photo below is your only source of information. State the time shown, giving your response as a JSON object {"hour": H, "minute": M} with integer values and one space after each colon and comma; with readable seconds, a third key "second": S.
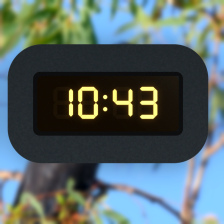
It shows {"hour": 10, "minute": 43}
